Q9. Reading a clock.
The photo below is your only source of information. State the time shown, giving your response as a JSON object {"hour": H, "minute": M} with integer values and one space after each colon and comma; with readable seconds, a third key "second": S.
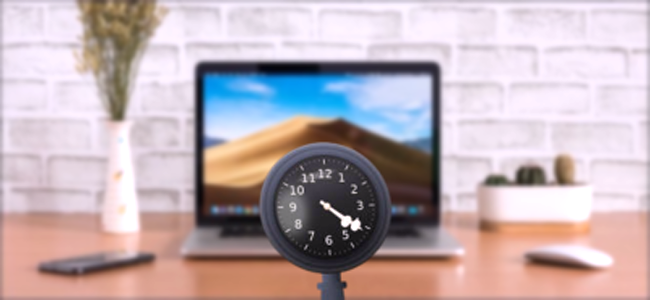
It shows {"hour": 4, "minute": 21}
